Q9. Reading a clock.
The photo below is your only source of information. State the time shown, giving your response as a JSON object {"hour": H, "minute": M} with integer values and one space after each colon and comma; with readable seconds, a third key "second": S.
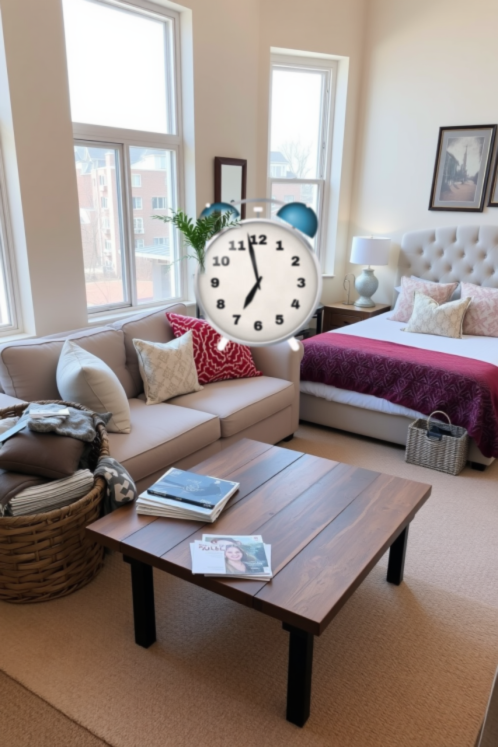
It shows {"hour": 6, "minute": 58}
